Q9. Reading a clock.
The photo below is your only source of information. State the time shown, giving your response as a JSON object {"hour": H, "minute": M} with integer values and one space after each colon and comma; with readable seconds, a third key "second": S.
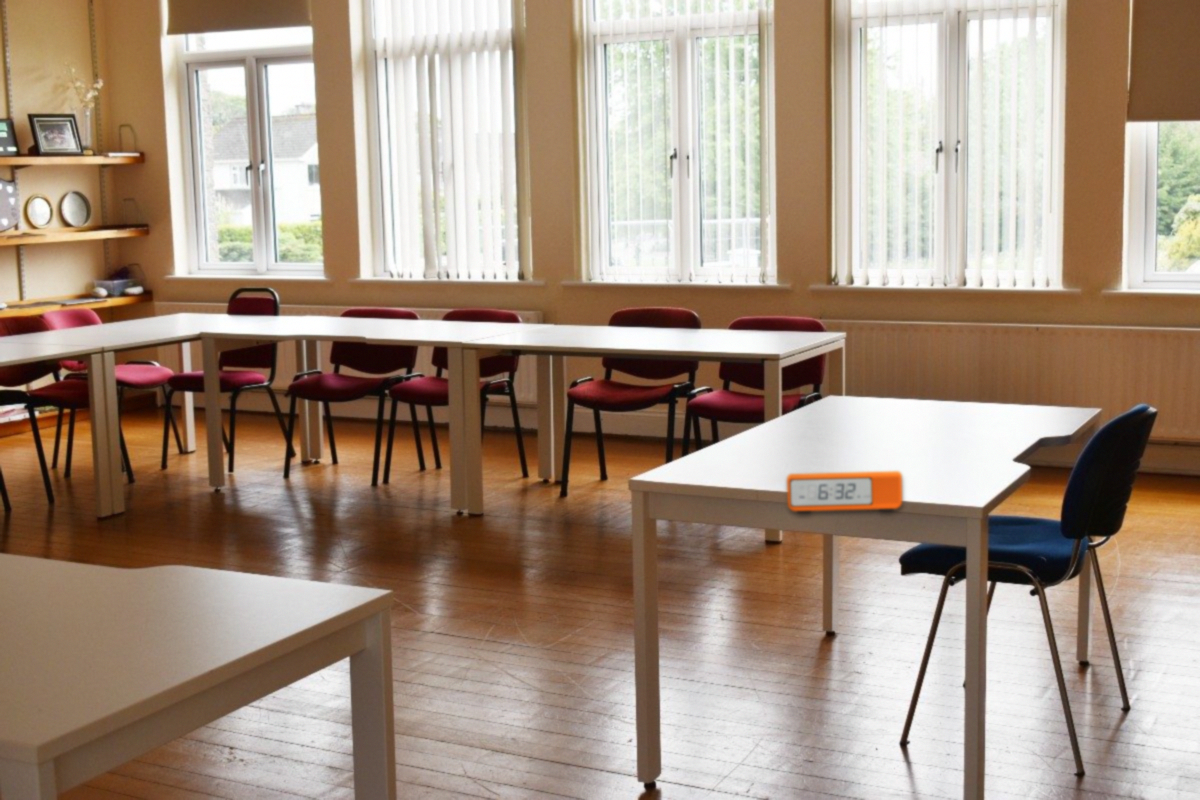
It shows {"hour": 6, "minute": 32}
